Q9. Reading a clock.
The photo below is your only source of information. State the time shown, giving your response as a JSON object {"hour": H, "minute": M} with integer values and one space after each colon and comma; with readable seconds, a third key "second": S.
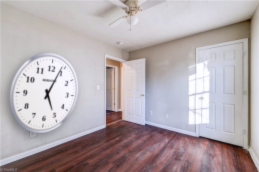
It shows {"hour": 5, "minute": 4}
